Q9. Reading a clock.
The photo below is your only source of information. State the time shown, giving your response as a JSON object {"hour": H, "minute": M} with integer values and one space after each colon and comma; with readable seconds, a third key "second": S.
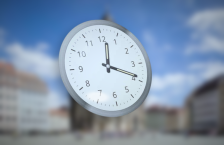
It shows {"hour": 12, "minute": 19}
